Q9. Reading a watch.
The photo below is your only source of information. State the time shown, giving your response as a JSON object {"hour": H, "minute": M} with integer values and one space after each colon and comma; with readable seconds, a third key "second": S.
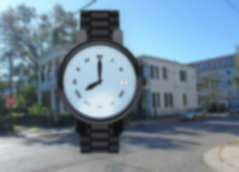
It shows {"hour": 8, "minute": 0}
